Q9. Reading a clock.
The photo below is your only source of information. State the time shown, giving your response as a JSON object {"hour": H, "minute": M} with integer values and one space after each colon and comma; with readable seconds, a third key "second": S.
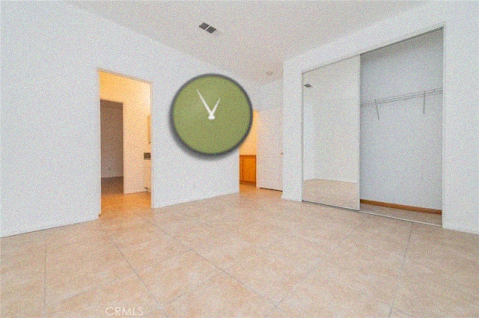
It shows {"hour": 12, "minute": 55}
